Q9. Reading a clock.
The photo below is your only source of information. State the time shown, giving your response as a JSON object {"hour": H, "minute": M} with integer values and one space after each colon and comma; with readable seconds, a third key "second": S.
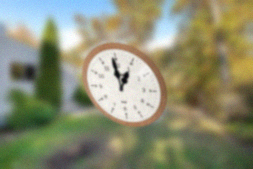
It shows {"hour": 12, "minute": 59}
